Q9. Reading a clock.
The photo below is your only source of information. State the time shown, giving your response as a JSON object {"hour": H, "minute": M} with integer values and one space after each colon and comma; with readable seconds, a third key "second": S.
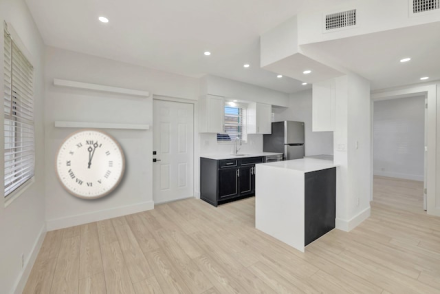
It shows {"hour": 12, "minute": 3}
